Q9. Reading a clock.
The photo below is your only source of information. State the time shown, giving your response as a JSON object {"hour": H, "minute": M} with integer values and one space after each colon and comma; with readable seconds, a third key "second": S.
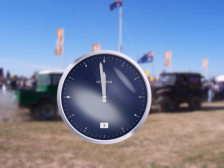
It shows {"hour": 11, "minute": 59}
